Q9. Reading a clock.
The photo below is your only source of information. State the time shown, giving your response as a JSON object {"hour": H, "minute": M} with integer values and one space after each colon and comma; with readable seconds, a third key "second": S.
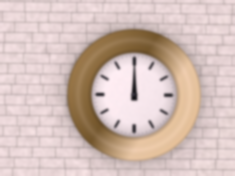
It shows {"hour": 12, "minute": 0}
